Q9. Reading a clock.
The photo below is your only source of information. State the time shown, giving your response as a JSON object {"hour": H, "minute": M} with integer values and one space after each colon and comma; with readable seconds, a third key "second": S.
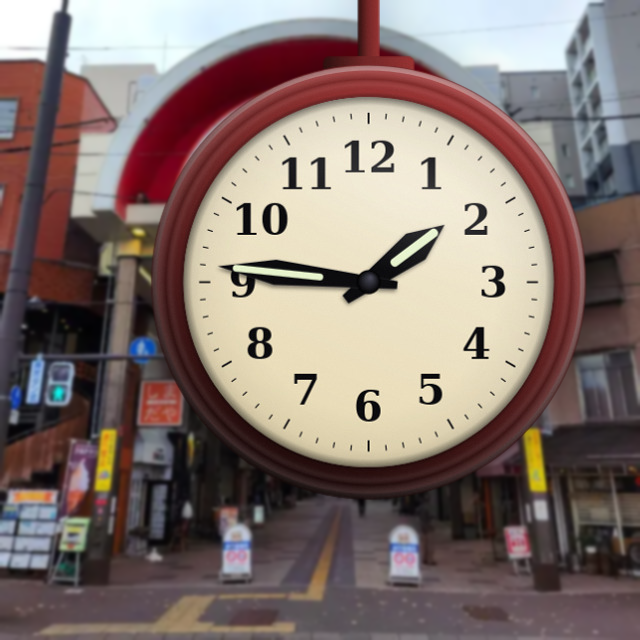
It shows {"hour": 1, "minute": 46}
